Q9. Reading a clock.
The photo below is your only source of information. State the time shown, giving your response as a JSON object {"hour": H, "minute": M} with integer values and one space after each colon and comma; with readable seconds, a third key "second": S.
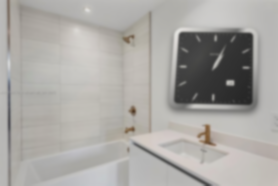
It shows {"hour": 1, "minute": 4}
